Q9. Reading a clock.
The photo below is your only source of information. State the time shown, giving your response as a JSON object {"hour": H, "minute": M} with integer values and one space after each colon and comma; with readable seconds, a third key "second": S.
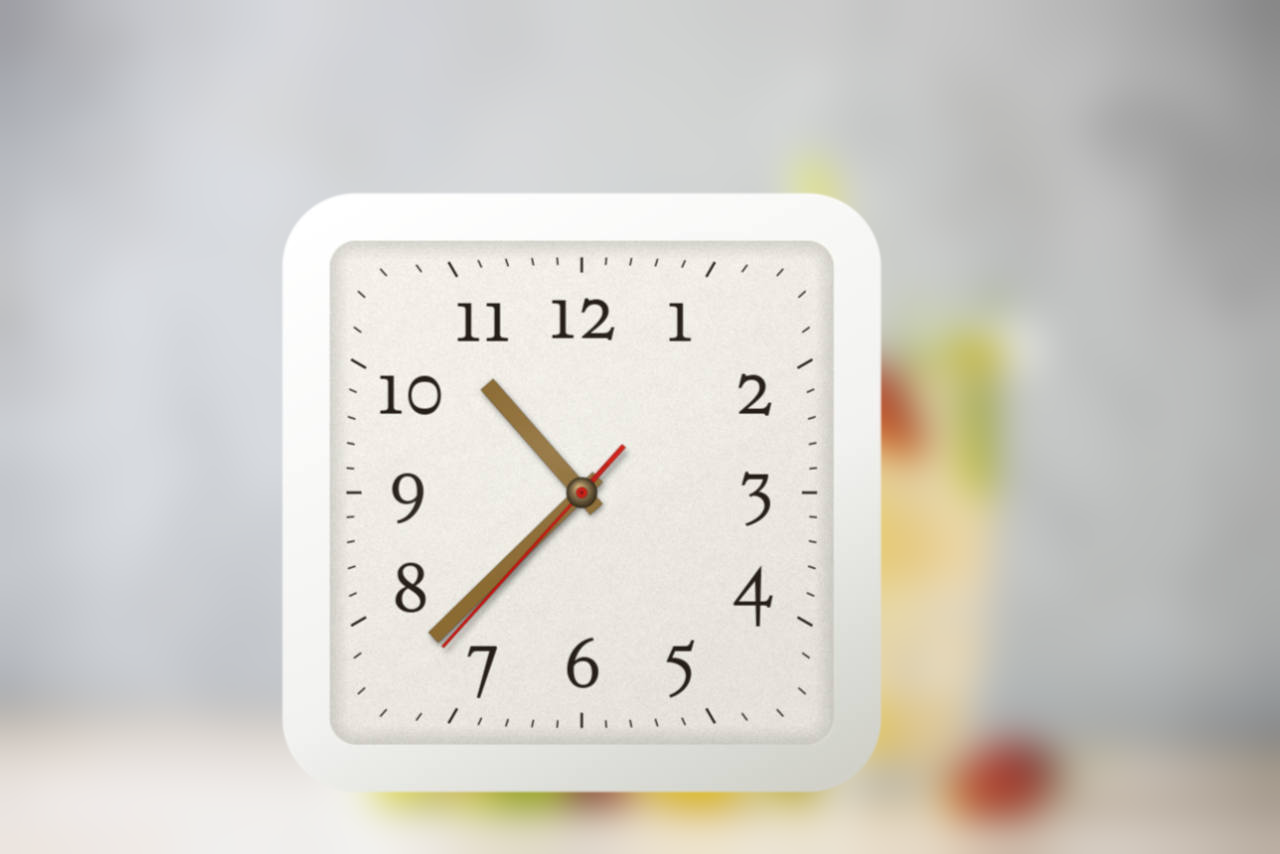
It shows {"hour": 10, "minute": 37, "second": 37}
